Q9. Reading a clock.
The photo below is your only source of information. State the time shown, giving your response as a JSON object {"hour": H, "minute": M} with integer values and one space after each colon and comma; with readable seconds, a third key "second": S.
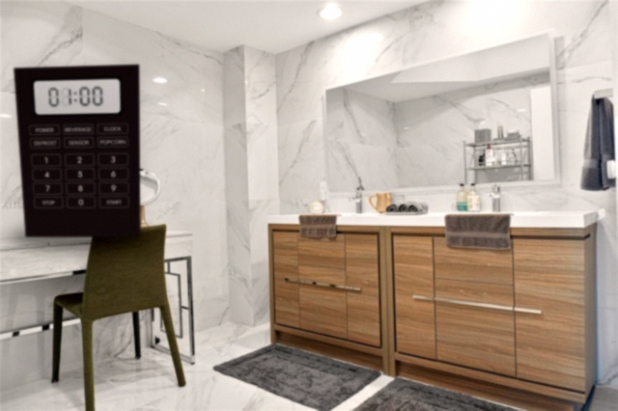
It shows {"hour": 1, "minute": 0}
